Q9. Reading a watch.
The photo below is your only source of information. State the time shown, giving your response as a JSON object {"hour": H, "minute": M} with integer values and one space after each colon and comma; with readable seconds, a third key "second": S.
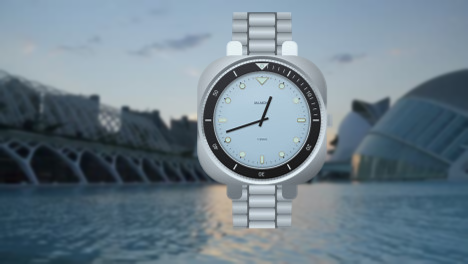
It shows {"hour": 12, "minute": 42}
